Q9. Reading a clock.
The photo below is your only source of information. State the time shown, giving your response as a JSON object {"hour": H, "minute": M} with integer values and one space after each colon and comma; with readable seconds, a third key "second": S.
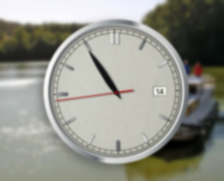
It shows {"hour": 10, "minute": 54, "second": 44}
